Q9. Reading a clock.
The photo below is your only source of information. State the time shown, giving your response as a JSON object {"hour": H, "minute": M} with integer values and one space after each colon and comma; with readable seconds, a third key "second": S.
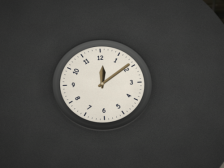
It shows {"hour": 12, "minute": 9}
